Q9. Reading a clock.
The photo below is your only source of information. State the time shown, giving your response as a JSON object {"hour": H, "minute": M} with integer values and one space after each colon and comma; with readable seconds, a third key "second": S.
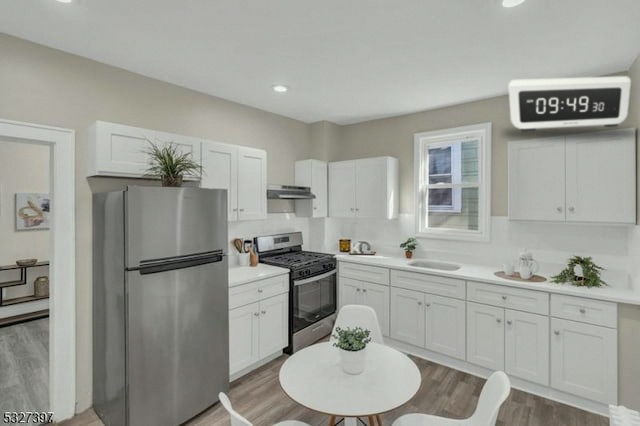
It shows {"hour": 9, "minute": 49}
